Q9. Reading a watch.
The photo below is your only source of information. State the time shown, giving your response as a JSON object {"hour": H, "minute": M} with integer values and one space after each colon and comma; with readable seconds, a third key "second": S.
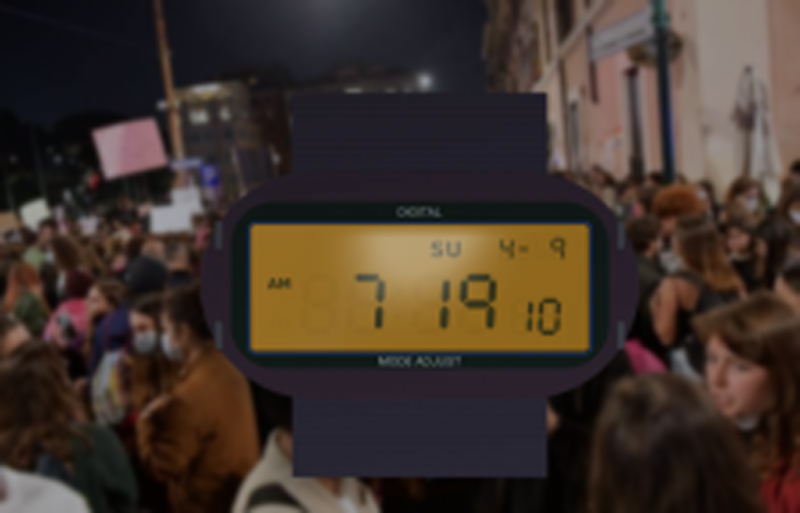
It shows {"hour": 7, "minute": 19, "second": 10}
